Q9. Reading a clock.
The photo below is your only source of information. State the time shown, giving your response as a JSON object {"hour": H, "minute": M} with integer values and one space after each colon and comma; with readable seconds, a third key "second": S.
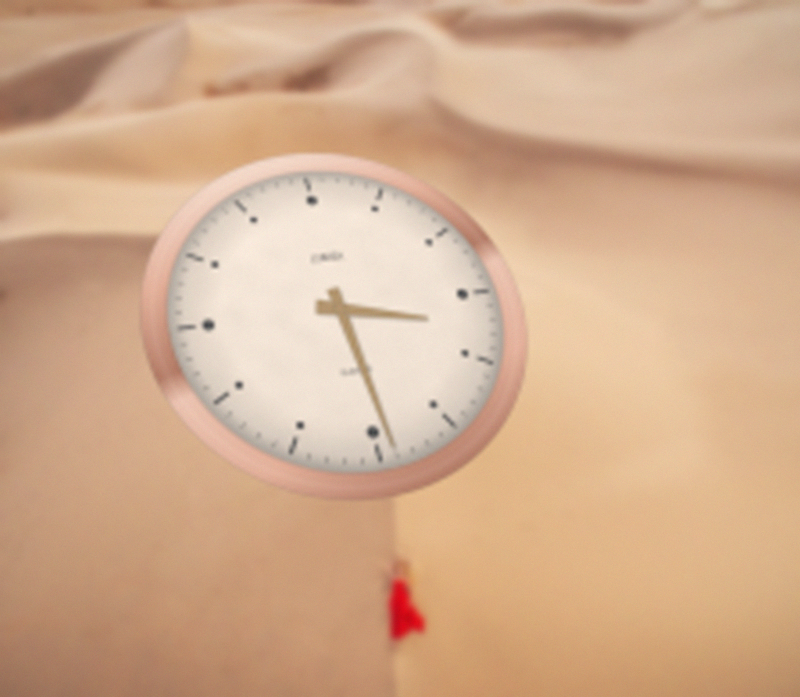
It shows {"hour": 3, "minute": 29}
